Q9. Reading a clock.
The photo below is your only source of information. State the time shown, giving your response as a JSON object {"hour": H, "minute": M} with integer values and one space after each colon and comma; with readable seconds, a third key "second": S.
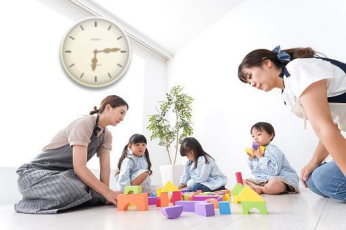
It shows {"hour": 6, "minute": 14}
